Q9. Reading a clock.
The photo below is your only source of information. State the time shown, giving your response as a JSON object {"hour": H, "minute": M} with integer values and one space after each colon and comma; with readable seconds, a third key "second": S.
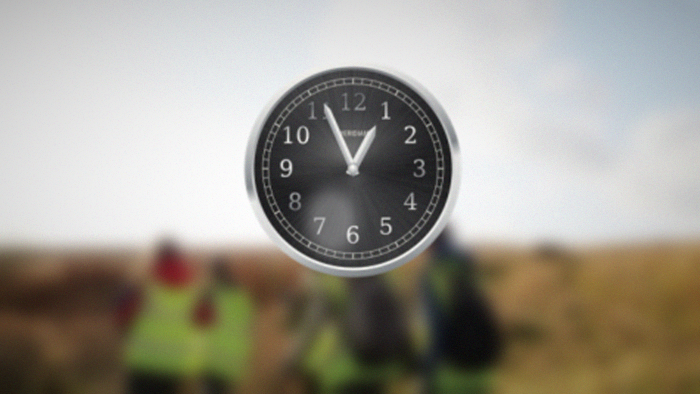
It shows {"hour": 12, "minute": 56}
